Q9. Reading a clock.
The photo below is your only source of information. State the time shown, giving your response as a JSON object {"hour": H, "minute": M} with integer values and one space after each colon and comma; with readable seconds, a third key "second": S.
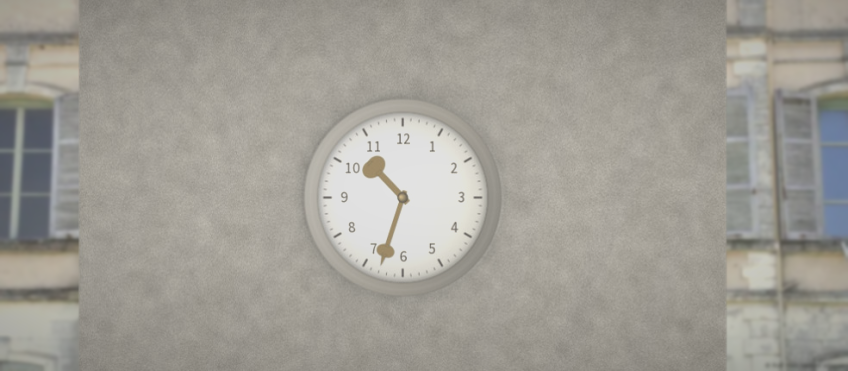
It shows {"hour": 10, "minute": 33}
